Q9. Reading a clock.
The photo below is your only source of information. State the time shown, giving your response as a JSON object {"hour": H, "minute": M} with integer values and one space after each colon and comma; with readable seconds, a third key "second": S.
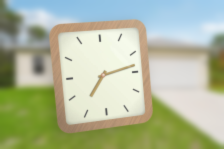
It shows {"hour": 7, "minute": 13}
